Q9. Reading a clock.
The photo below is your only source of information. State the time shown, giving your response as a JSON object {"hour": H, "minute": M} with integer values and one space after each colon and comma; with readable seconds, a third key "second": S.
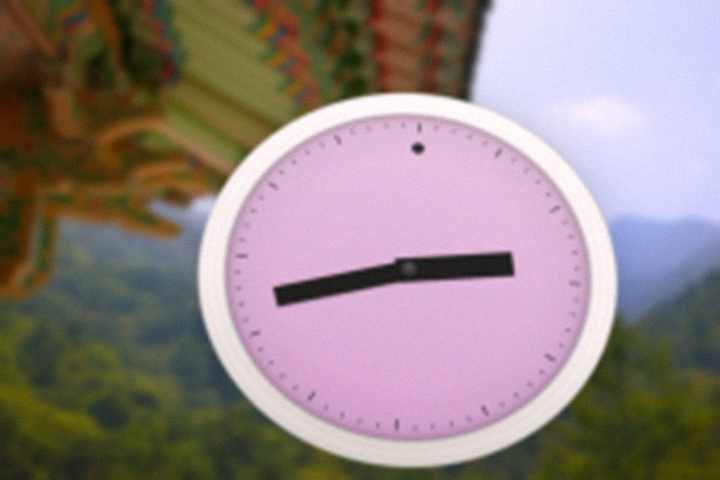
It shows {"hour": 2, "minute": 42}
